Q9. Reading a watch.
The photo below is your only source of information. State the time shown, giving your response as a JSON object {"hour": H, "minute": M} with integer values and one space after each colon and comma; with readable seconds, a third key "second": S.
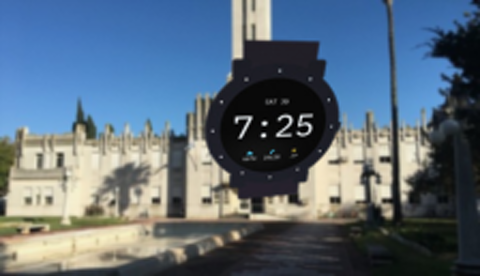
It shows {"hour": 7, "minute": 25}
